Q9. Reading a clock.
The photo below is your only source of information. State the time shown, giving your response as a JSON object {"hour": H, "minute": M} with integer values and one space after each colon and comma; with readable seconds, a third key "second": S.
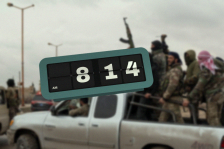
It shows {"hour": 8, "minute": 14}
